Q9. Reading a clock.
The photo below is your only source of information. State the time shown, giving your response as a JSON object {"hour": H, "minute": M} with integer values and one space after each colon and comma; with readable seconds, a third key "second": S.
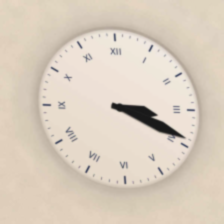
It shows {"hour": 3, "minute": 19}
